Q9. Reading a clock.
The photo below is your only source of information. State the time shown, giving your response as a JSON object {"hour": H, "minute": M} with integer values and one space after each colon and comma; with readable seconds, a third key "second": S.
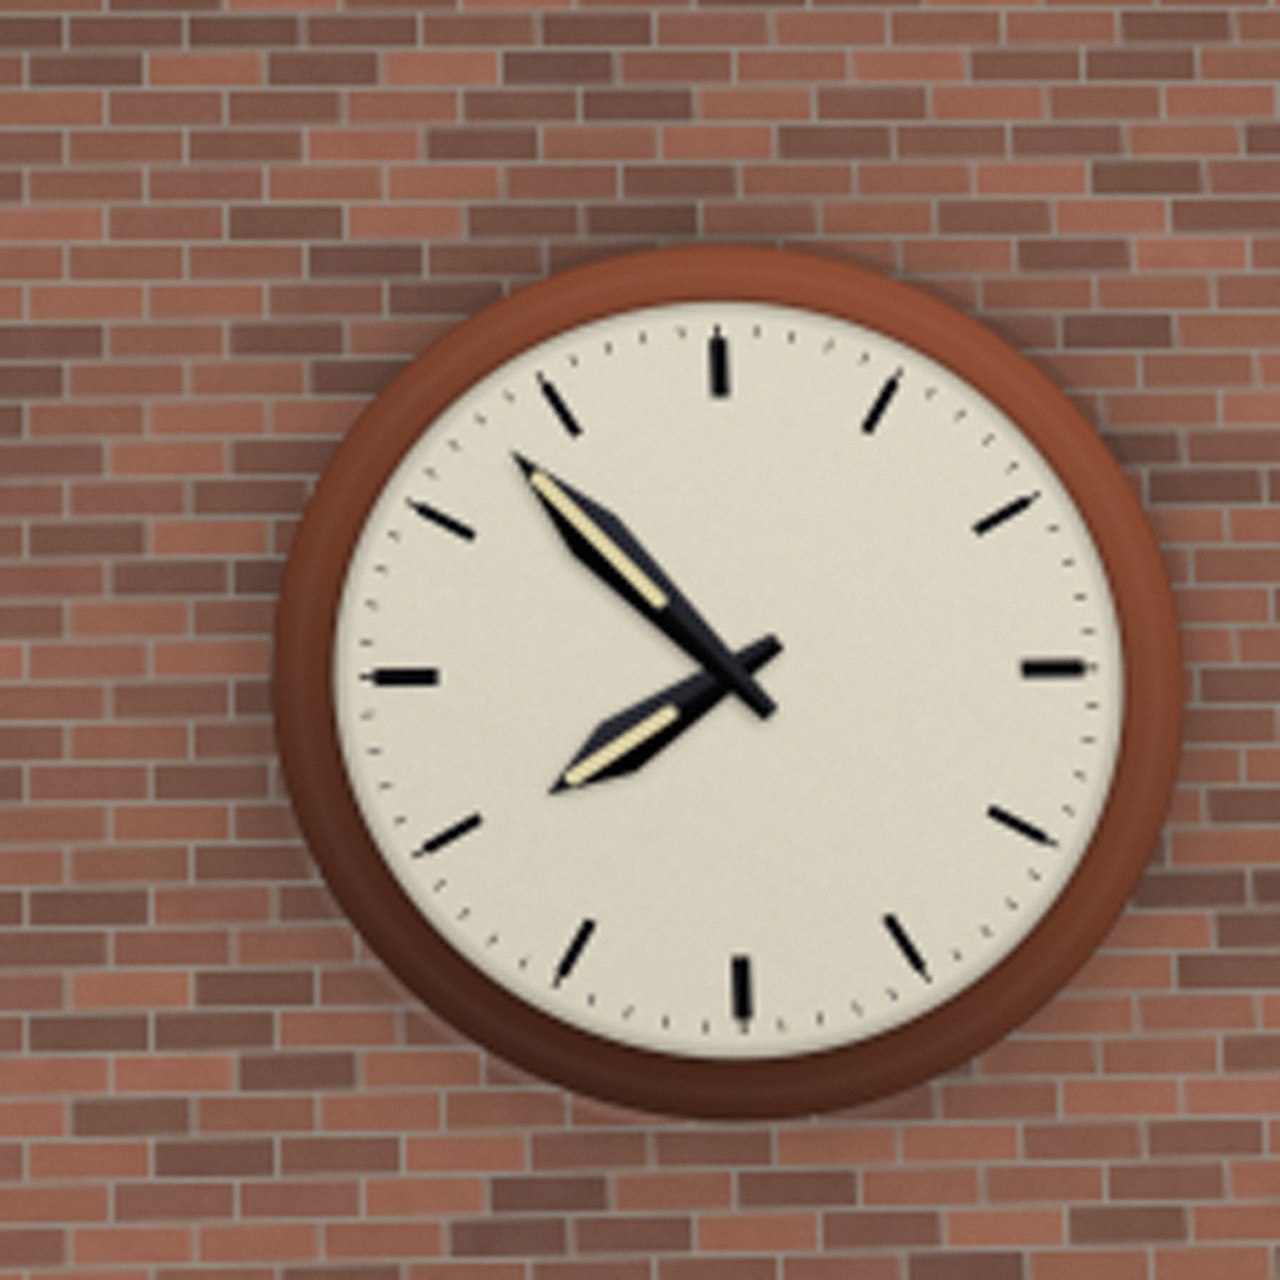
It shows {"hour": 7, "minute": 53}
